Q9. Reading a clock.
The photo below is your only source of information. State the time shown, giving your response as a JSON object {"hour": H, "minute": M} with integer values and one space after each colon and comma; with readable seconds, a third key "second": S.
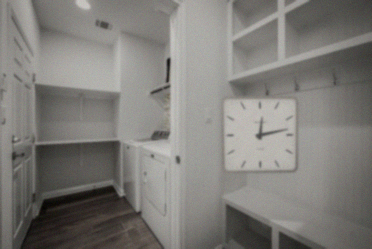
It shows {"hour": 12, "minute": 13}
